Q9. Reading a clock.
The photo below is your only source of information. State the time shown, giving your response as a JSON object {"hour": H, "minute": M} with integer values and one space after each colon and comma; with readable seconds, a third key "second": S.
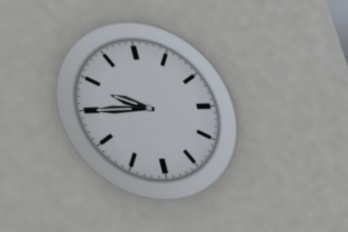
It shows {"hour": 9, "minute": 45}
